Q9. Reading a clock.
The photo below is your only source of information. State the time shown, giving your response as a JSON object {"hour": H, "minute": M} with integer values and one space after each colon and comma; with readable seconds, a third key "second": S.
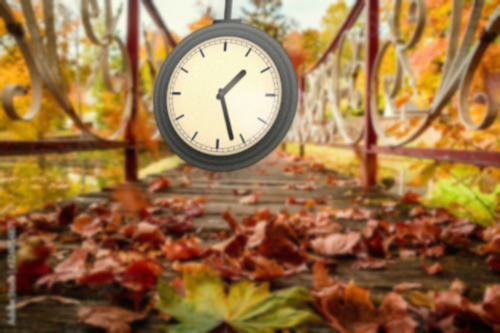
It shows {"hour": 1, "minute": 27}
